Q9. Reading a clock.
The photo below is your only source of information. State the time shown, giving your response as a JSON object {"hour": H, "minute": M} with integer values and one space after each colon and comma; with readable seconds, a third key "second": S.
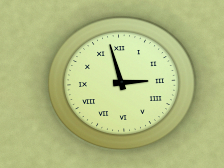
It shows {"hour": 2, "minute": 58}
